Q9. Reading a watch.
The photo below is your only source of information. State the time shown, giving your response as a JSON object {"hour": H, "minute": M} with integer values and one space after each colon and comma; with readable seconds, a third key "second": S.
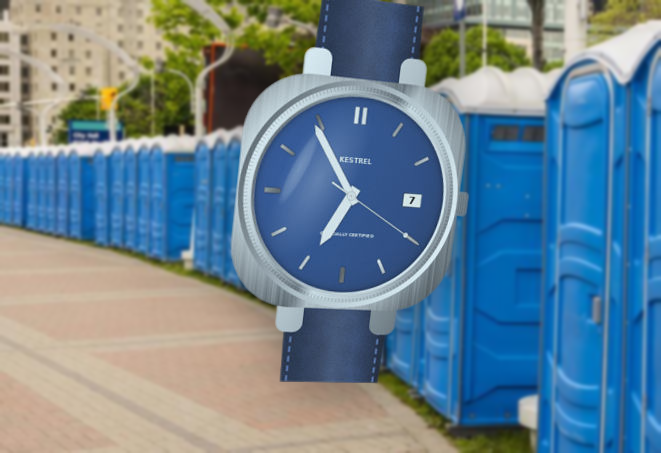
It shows {"hour": 6, "minute": 54, "second": 20}
